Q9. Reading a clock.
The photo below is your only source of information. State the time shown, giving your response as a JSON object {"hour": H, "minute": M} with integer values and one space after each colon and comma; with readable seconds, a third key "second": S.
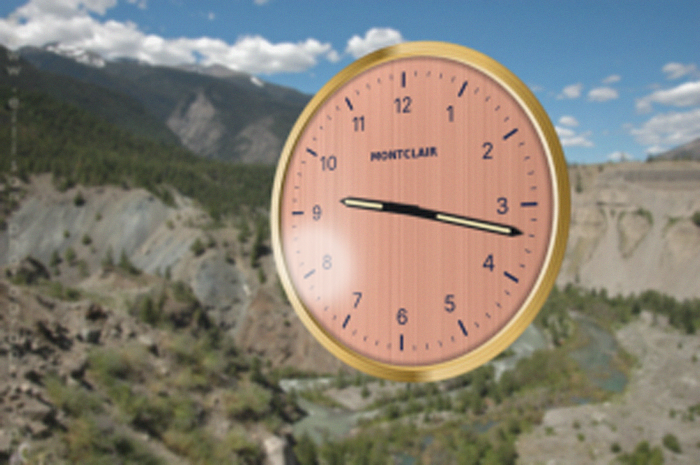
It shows {"hour": 9, "minute": 17}
